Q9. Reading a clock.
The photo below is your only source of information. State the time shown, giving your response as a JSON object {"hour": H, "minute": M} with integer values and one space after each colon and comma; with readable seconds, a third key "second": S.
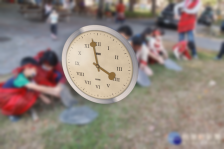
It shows {"hour": 3, "minute": 58}
